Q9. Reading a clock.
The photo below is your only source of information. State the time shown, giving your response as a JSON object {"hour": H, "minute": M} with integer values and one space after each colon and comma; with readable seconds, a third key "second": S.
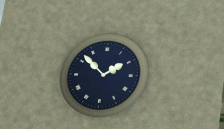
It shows {"hour": 1, "minute": 52}
